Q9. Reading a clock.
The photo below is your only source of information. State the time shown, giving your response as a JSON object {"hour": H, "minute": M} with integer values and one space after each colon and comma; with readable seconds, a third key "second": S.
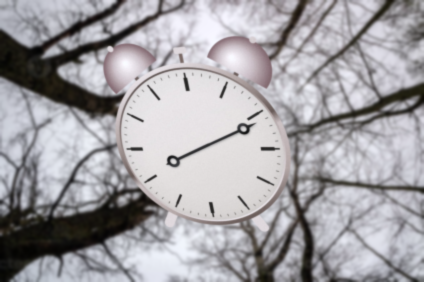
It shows {"hour": 8, "minute": 11}
